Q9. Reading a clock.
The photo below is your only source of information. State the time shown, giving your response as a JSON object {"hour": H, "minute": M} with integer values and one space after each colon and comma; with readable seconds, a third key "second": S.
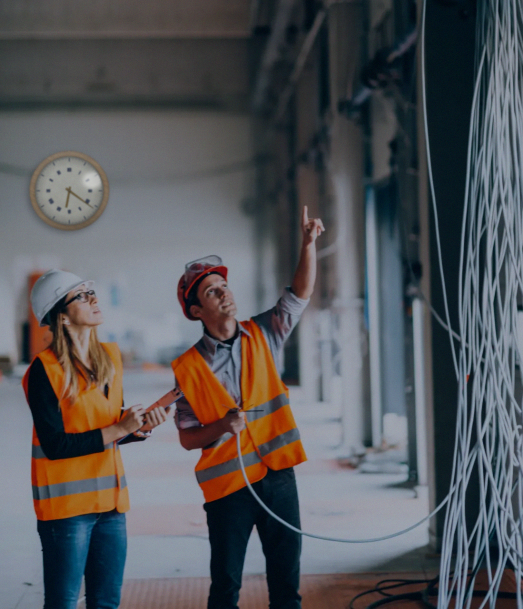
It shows {"hour": 6, "minute": 21}
